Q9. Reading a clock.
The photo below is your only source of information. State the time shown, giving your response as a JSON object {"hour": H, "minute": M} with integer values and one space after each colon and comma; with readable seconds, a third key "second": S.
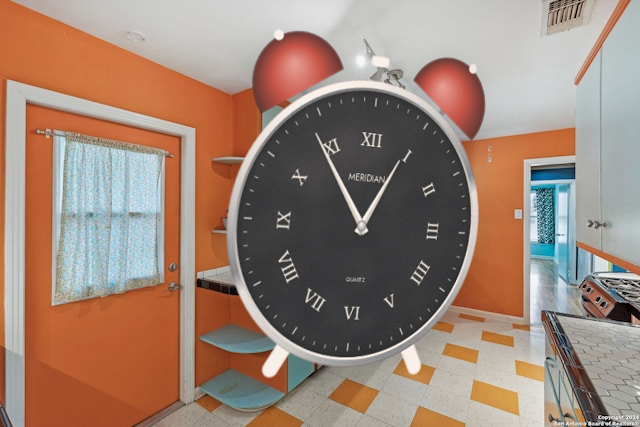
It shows {"hour": 12, "minute": 54}
